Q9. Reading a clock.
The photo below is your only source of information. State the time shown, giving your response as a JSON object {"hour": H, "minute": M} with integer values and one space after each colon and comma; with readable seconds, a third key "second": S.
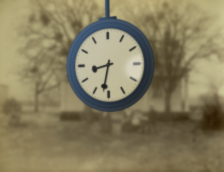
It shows {"hour": 8, "minute": 32}
